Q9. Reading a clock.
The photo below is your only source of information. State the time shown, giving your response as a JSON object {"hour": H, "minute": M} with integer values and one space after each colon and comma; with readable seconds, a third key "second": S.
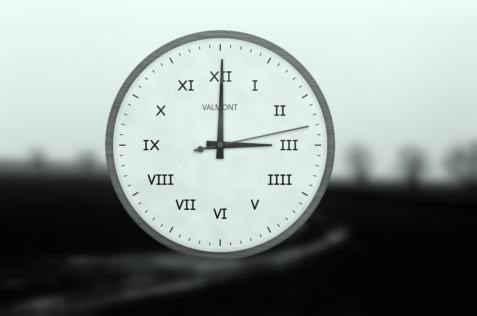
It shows {"hour": 3, "minute": 0, "second": 13}
